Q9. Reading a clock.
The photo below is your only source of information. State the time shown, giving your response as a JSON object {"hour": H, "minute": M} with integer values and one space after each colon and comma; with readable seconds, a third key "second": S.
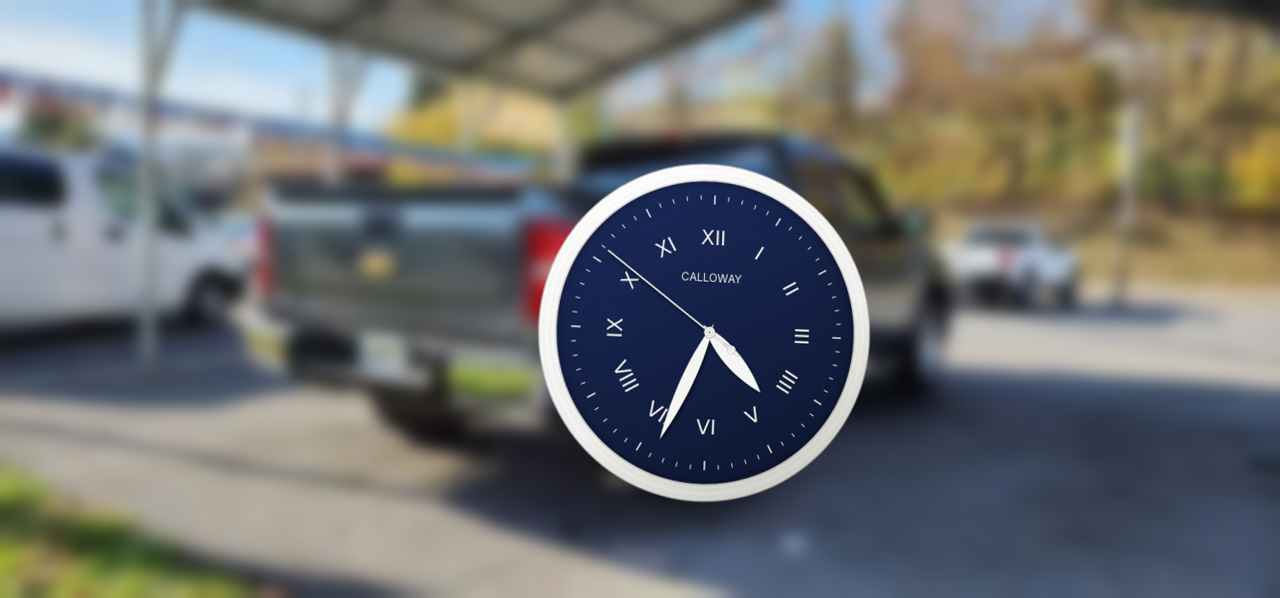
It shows {"hour": 4, "minute": 33, "second": 51}
